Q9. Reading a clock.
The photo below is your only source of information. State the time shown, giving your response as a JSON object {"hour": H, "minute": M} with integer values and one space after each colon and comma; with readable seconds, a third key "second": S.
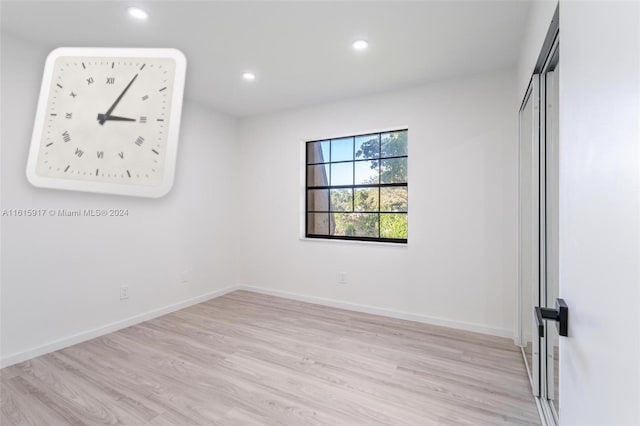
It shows {"hour": 3, "minute": 5}
